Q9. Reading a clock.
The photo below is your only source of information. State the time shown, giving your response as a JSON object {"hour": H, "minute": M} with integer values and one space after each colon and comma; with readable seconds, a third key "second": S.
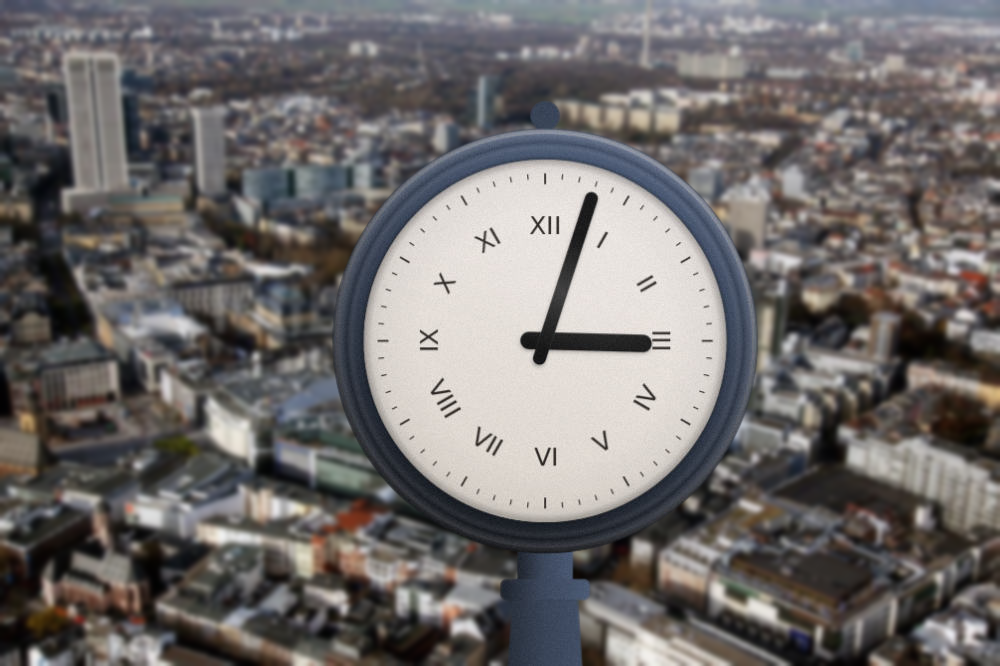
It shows {"hour": 3, "minute": 3}
